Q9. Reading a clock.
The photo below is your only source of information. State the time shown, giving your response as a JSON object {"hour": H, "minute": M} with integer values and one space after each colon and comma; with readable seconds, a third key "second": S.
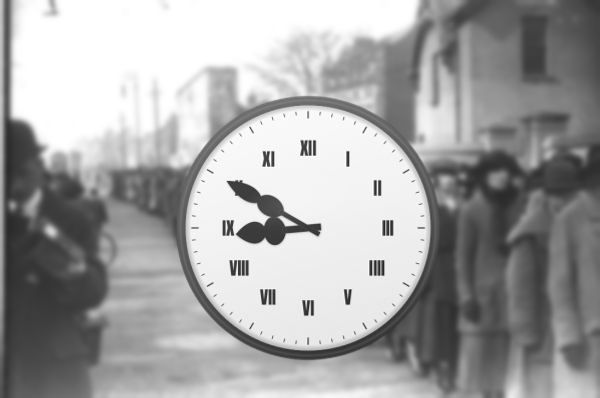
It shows {"hour": 8, "minute": 50}
